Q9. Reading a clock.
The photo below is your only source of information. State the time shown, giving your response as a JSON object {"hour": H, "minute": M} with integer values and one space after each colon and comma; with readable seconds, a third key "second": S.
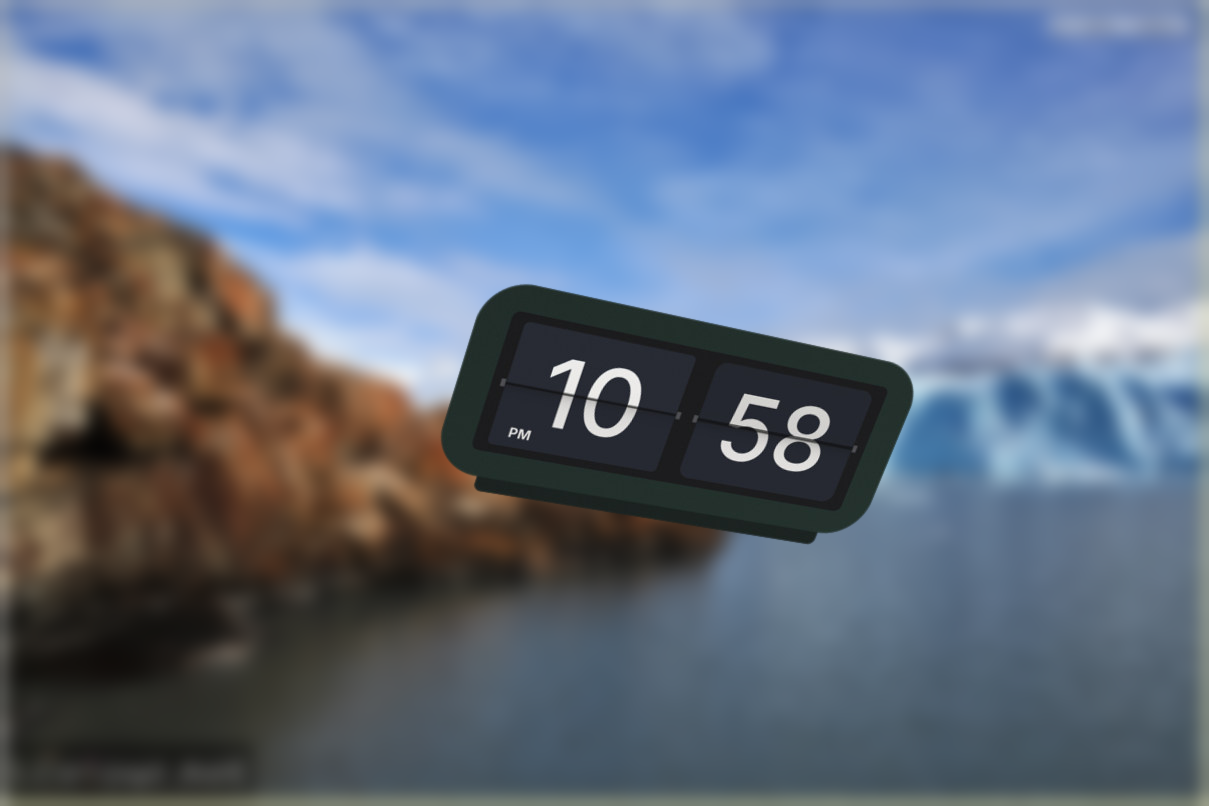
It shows {"hour": 10, "minute": 58}
